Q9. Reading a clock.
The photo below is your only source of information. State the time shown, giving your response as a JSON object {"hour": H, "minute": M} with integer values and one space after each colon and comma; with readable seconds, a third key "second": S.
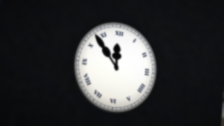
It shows {"hour": 11, "minute": 53}
